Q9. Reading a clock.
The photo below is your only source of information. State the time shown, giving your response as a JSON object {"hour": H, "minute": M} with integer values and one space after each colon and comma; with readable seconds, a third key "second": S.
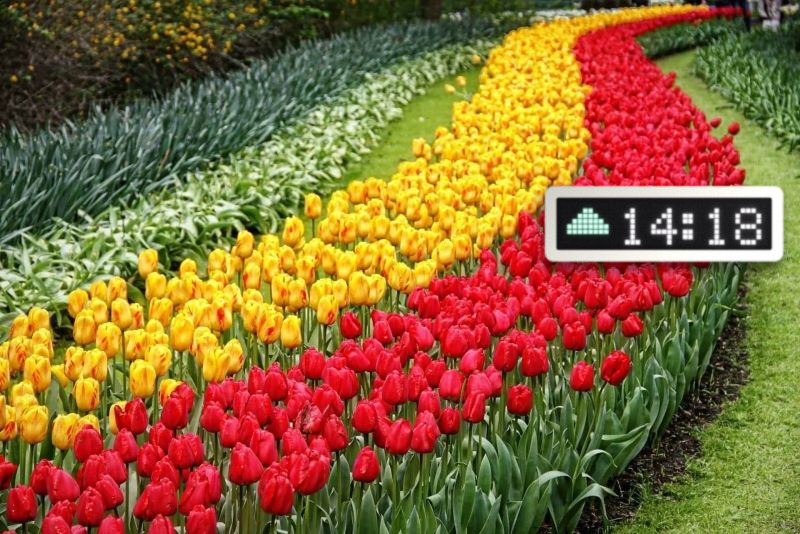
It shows {"hour": 14, "minute": 18}
